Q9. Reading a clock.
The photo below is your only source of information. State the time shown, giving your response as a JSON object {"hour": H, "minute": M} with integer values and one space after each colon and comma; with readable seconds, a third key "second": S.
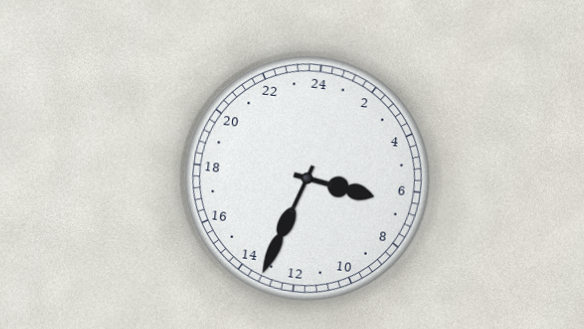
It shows {"hour": 6, "minute": 33}
